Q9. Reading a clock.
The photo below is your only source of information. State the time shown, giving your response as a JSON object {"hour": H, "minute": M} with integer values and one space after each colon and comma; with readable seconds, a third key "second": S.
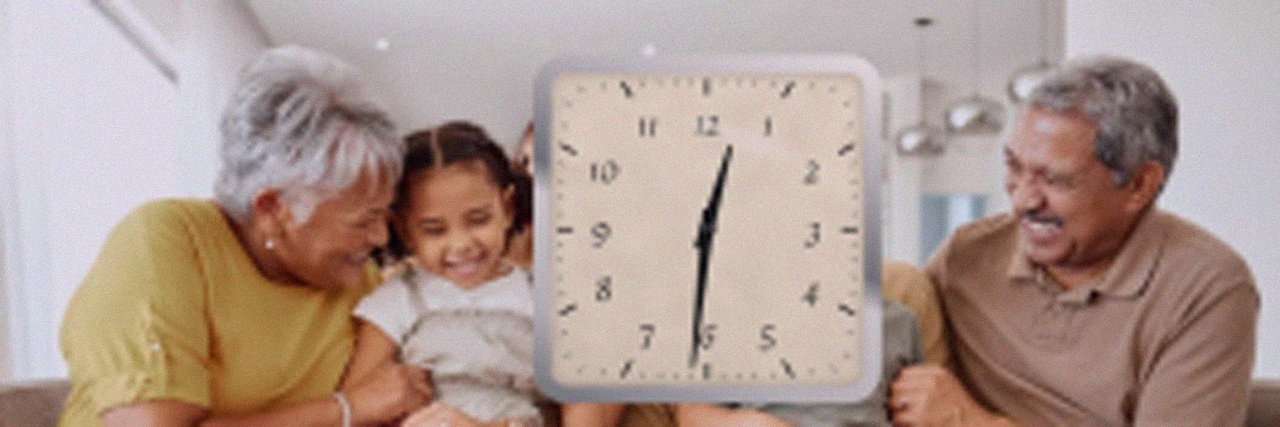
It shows {"hour": 12, "minute": 31}
